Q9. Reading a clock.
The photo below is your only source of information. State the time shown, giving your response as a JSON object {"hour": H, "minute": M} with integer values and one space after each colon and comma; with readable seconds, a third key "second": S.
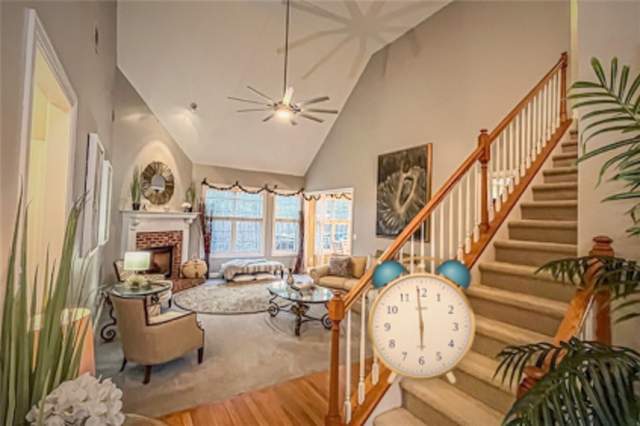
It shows {"hour": 5, "minute": 59}
